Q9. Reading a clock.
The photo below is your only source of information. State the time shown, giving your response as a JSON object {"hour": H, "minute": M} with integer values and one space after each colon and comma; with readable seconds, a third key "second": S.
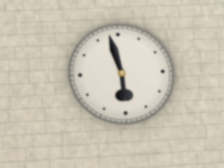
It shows {"hour": 5, "minute": 58}
